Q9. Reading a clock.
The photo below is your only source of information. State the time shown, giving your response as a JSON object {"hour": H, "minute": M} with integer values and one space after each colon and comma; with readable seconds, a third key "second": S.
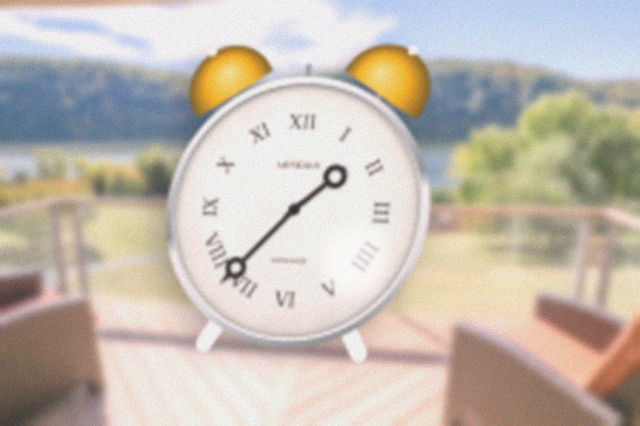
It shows {"hour": 1, "minute": 37}
